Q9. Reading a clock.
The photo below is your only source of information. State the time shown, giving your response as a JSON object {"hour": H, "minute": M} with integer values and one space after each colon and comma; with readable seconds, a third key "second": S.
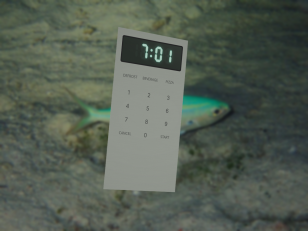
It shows {"hour": 7, "minute": 1}
